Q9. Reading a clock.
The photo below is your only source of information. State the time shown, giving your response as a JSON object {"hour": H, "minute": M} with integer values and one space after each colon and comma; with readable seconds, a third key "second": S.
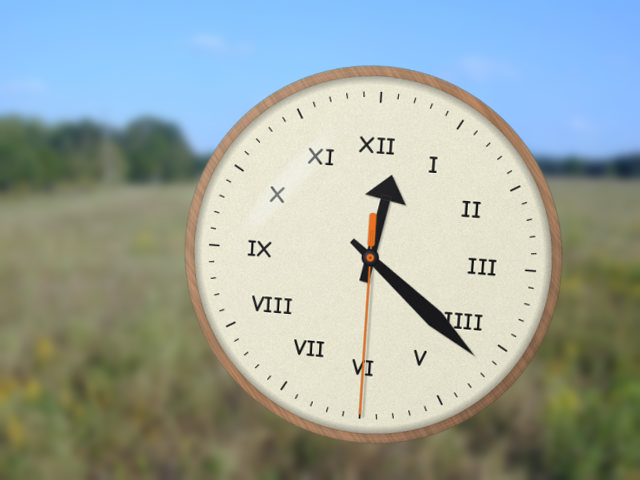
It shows {"hour": 12, "minute": 21, "second": 30}
